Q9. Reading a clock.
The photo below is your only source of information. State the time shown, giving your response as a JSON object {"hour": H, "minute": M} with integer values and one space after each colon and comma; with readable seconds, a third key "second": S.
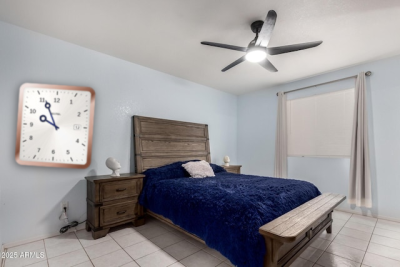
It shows {"hour": 9, "minute": 56}
